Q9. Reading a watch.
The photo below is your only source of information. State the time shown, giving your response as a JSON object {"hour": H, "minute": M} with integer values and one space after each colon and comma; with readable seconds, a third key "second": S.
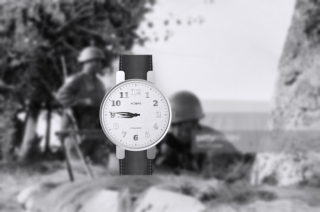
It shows {"hour": 8, "minute": 46}
